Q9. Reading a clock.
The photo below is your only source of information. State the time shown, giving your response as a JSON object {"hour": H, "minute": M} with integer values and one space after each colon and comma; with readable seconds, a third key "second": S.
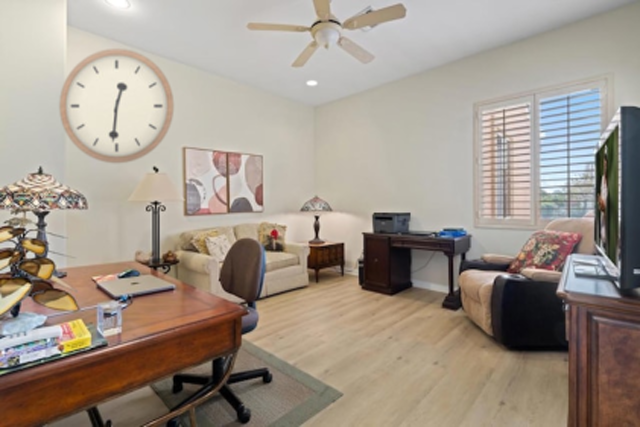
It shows {"hour": 12, "minute": 31}
